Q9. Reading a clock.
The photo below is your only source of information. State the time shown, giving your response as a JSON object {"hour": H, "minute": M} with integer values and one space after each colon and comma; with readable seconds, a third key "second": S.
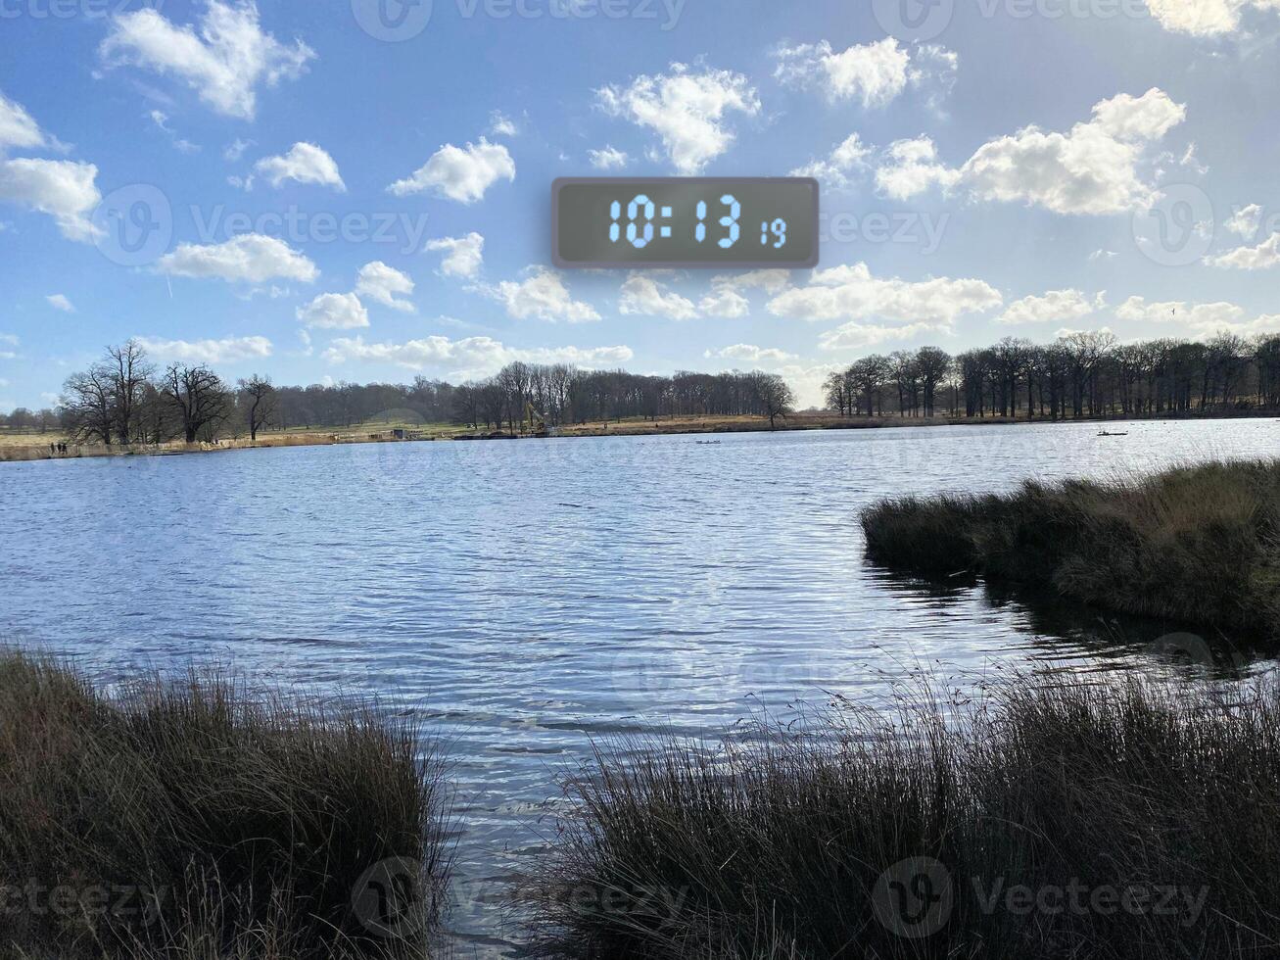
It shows {"hour": 10, "minute": 13, "second": 19}
